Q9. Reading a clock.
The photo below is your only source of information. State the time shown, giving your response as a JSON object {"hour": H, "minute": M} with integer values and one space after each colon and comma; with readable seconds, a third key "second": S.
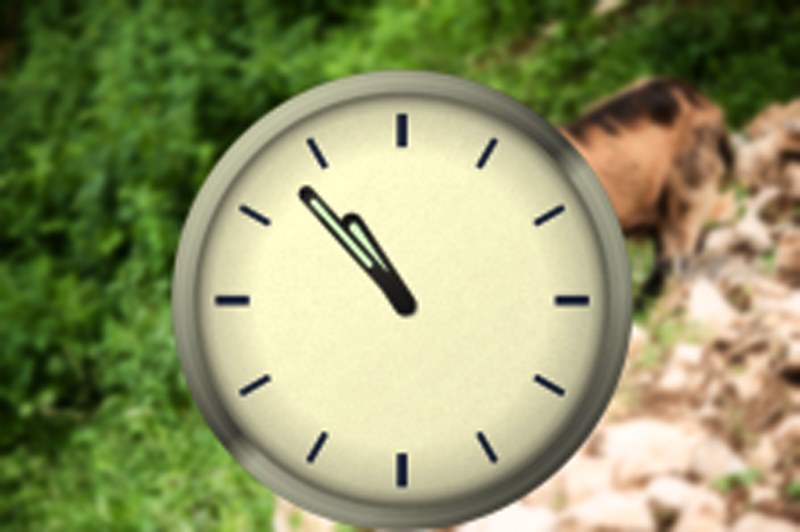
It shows {"hour": 10, "minute": 53}
